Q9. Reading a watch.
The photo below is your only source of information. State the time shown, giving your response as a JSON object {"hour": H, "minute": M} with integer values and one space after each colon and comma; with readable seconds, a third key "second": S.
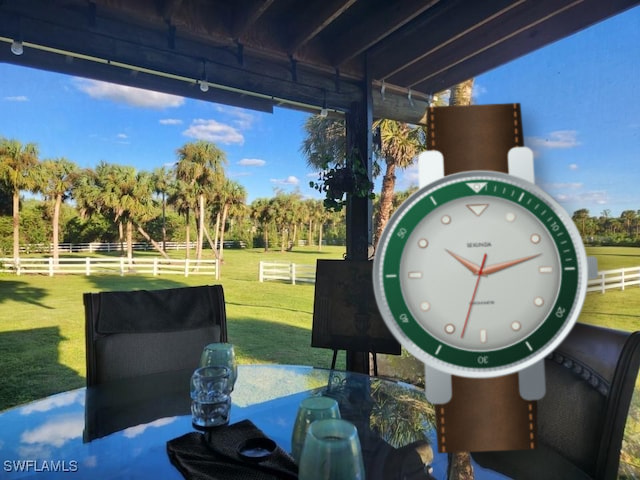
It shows {"hour": 10, "minute": 12, "second": 33}
